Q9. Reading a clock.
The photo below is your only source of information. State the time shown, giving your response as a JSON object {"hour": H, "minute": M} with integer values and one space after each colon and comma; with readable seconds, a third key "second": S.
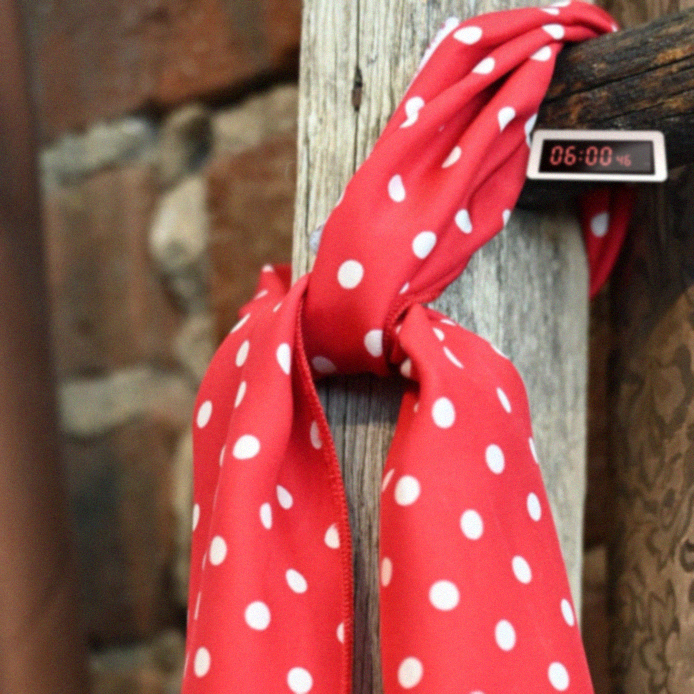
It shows {"hour": 6, "minute": 0}
